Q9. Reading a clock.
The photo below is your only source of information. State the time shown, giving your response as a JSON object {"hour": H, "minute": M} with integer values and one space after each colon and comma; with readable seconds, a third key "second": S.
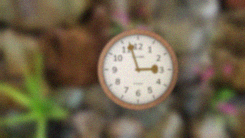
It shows {"hour": 2, "minute": 57}
